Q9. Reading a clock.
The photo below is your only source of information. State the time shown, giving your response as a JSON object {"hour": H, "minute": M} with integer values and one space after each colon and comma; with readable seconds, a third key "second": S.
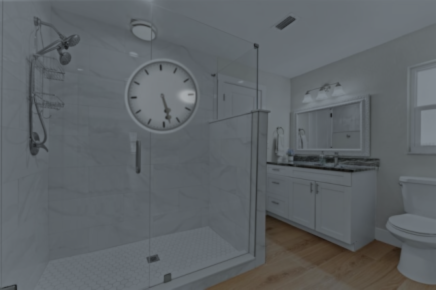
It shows {"hour": 5, "minute": 28}
